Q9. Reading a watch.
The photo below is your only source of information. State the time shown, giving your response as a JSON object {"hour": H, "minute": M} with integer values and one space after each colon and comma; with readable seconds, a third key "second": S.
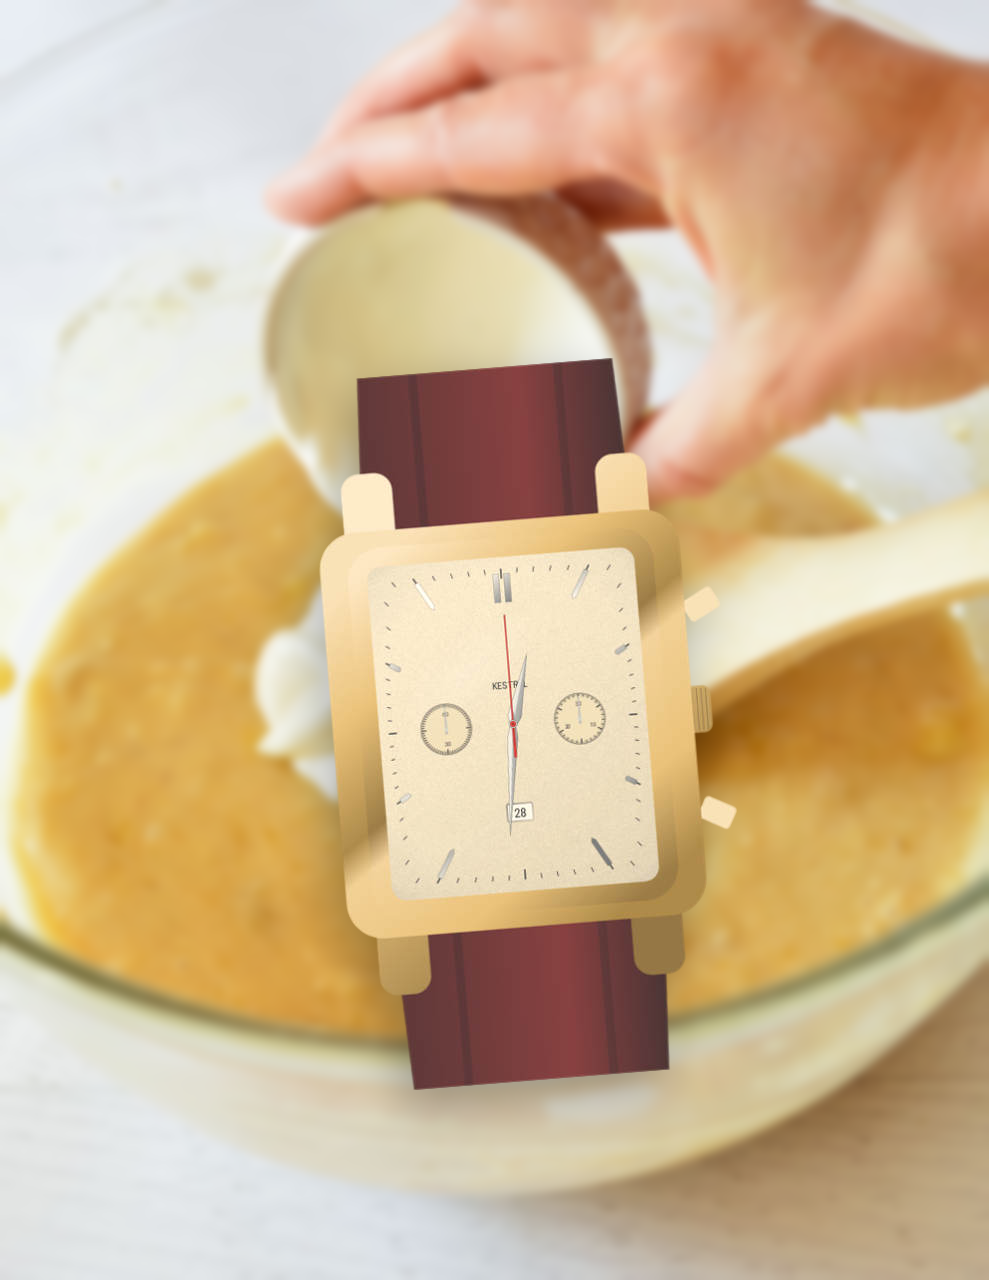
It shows {"hour": 12, "minute": 31}
